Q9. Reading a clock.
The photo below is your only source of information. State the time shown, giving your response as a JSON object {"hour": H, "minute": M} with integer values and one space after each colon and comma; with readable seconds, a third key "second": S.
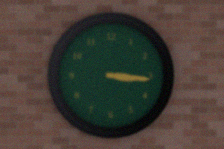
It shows {"hour": 3, "minute": 16}
